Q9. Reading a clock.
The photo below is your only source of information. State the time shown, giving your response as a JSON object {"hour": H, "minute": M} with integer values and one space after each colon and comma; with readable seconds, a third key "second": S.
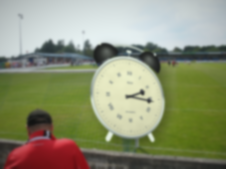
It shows {"hour": 2, "minute": 16}
